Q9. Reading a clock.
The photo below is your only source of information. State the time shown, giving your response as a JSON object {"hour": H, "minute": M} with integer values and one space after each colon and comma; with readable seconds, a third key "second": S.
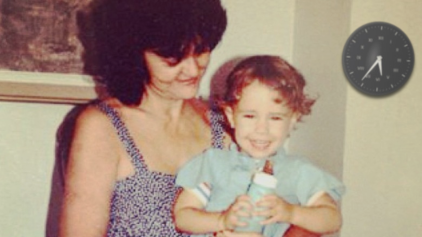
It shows {"hour": 5, "minute": 36}
